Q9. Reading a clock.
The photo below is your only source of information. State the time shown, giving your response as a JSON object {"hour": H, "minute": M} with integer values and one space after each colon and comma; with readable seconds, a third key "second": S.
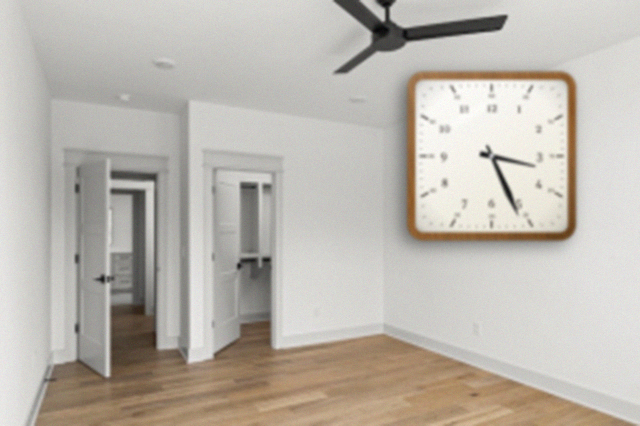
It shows {"hour": 3, "minute": 26}
